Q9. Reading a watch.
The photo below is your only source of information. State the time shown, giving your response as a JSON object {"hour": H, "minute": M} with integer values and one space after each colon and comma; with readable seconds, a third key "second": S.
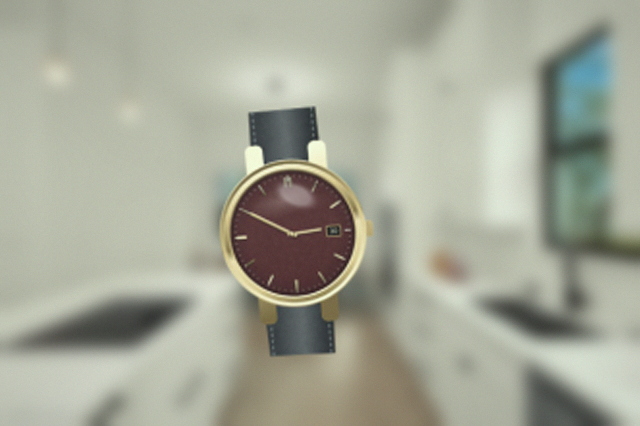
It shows {"hour": 2, "minute": 50}
